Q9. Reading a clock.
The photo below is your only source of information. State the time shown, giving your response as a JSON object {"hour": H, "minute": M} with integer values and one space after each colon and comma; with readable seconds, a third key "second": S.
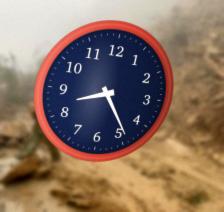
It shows {"hour": 8, "minute": 24}
